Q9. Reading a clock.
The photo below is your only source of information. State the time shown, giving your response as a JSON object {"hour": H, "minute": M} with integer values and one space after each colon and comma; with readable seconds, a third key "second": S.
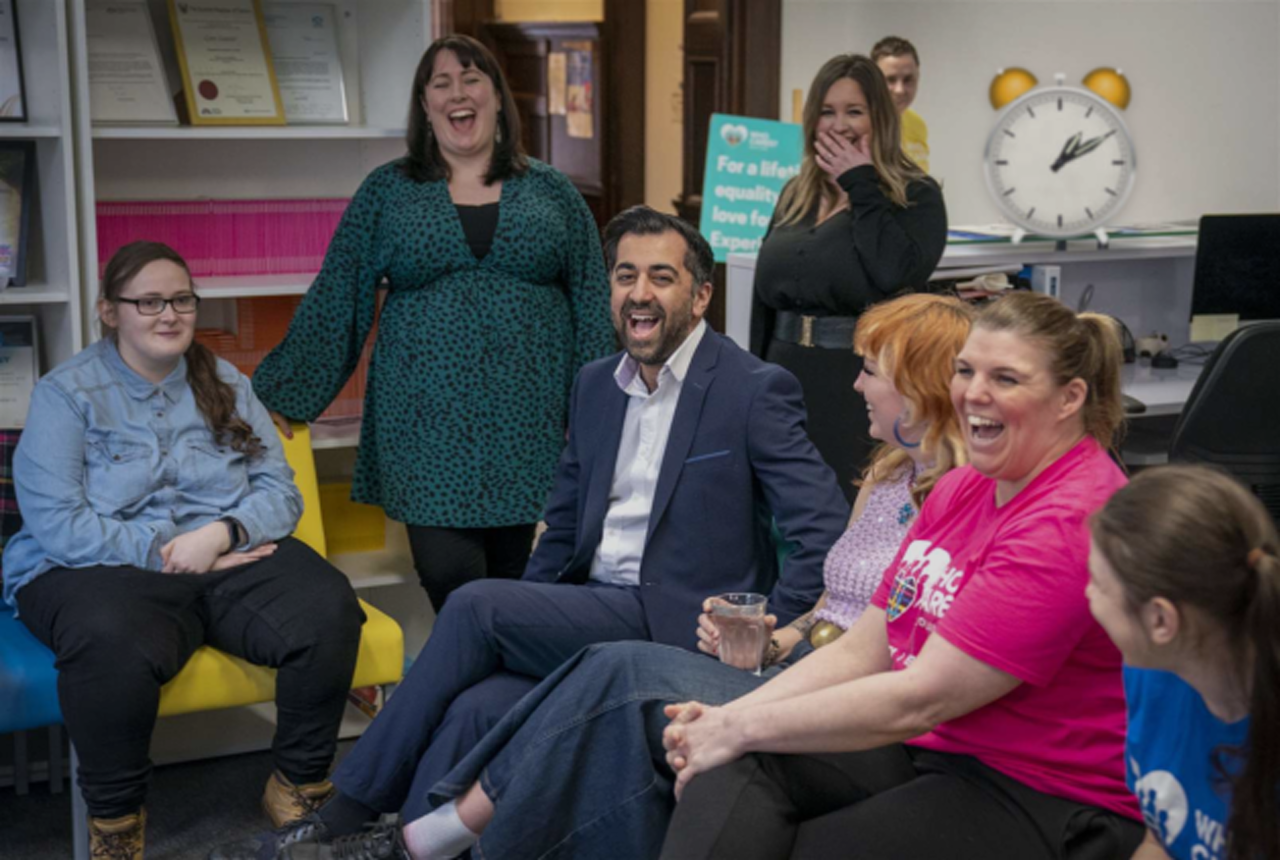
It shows {"hour": 1, "minute": 10}
